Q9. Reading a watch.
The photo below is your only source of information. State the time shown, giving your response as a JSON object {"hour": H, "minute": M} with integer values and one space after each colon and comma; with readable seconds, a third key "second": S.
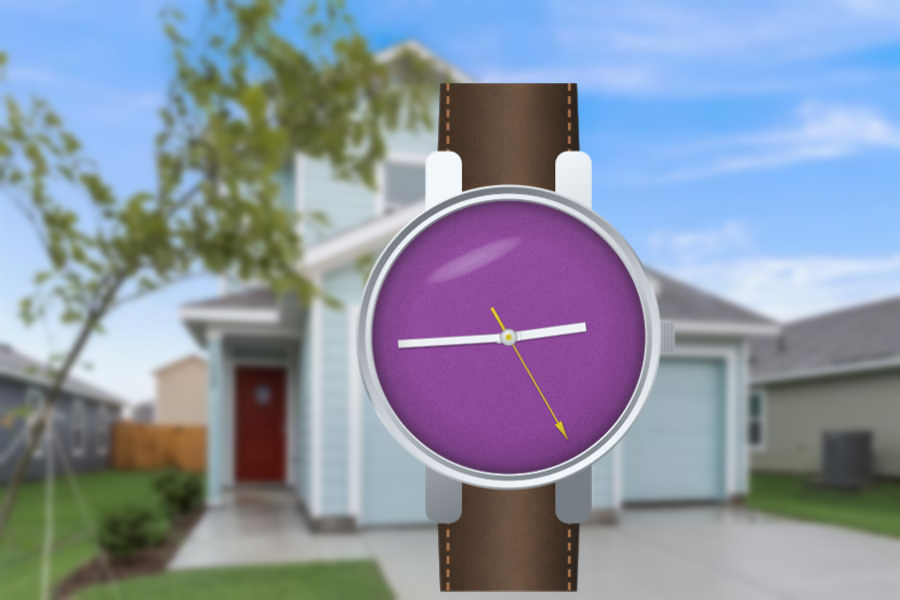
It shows {"hour": 2, "minute": 44, "second": 25}
